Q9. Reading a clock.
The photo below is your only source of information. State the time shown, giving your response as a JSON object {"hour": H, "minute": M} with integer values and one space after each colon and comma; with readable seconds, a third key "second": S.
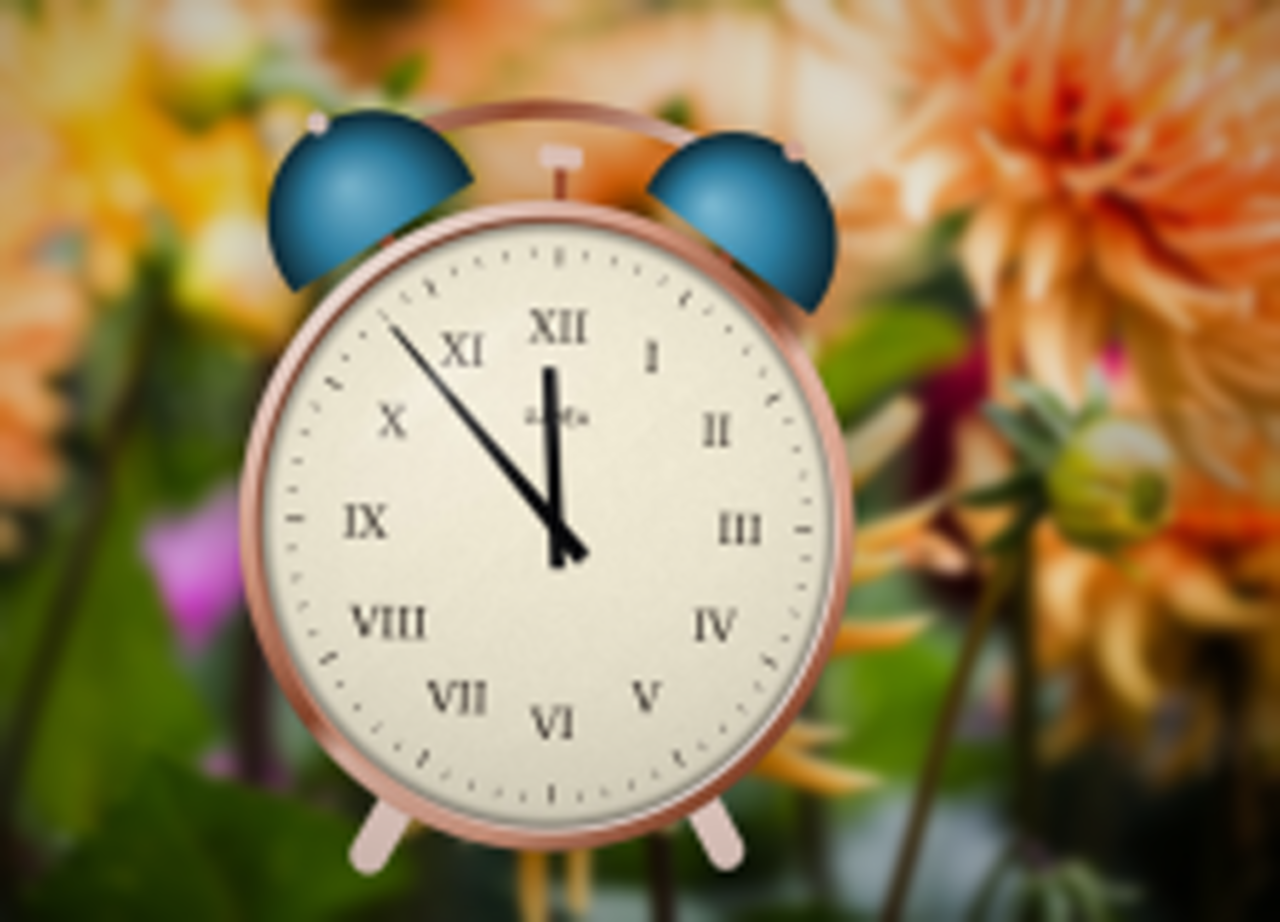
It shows {"hour": 11, "minute": 53}
